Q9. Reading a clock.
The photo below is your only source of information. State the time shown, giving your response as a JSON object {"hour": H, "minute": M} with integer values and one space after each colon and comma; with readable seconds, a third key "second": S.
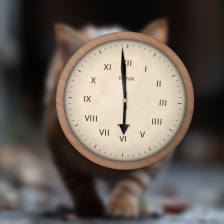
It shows {"hour": 5, "minute": 59}
